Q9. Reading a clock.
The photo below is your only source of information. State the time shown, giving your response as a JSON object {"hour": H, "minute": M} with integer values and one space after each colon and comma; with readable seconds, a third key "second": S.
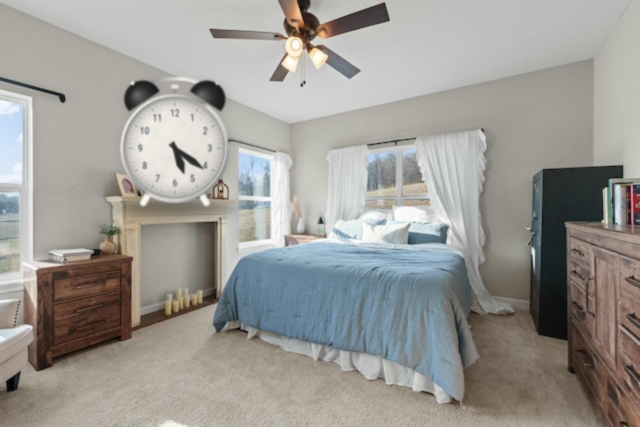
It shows {"hour": 5, "minute": 21}
